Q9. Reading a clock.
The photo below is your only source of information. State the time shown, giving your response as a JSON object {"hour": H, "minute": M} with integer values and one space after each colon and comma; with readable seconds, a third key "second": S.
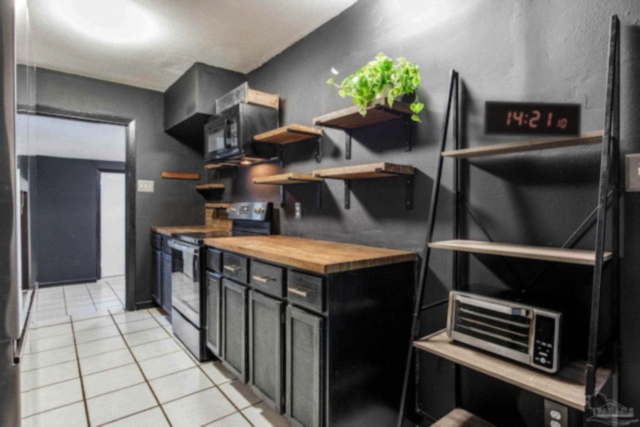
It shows {"hour": 14, "minute": 21}
